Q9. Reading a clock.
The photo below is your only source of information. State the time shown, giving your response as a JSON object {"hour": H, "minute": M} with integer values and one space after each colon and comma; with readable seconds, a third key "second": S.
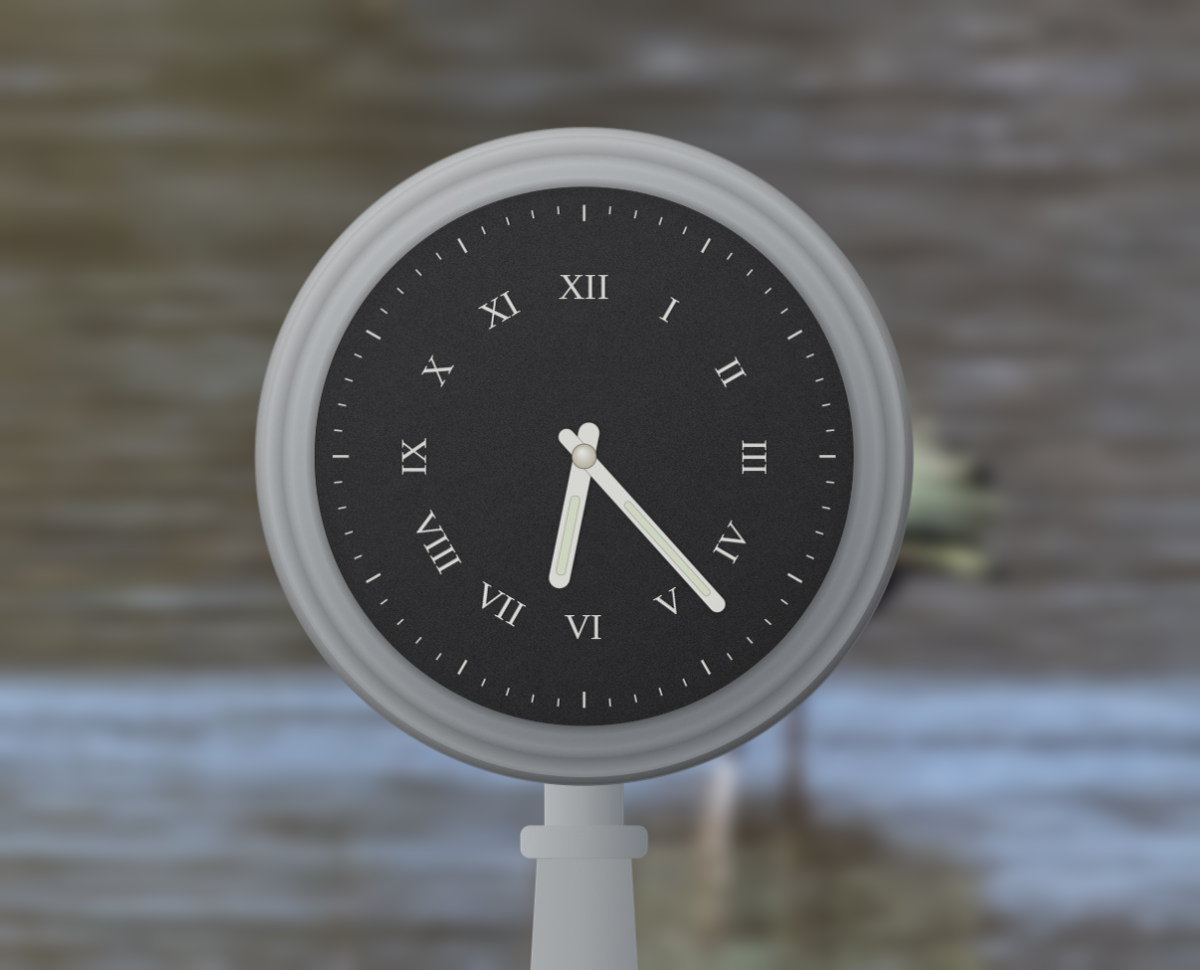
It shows {"hour": 6, "minute": 23}
